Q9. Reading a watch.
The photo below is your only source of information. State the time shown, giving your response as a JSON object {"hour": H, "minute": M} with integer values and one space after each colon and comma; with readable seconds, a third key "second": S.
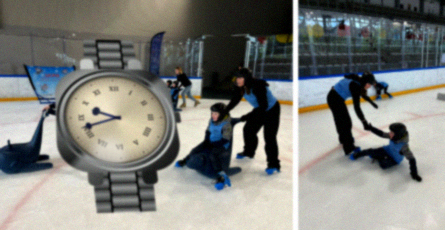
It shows {"hour": 9, "minute": 42}
